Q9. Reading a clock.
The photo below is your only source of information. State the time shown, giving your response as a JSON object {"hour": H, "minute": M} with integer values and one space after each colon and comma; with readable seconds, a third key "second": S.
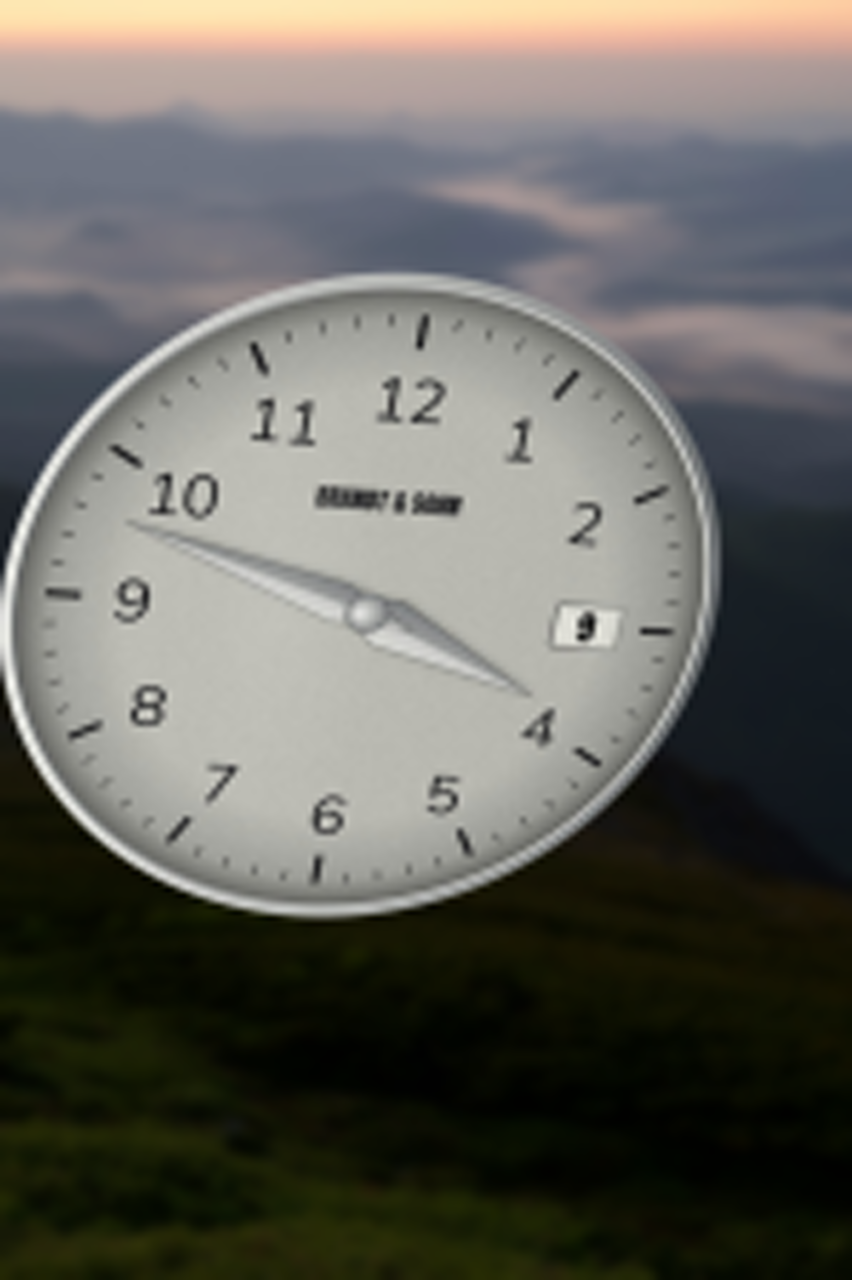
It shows {"hour": 3, "minute": 48}
